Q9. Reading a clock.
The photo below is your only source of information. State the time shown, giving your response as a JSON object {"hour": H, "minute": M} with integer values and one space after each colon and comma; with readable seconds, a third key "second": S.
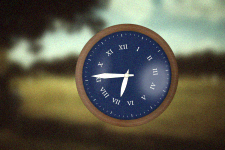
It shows {"hour": 6, "minute": 46}
